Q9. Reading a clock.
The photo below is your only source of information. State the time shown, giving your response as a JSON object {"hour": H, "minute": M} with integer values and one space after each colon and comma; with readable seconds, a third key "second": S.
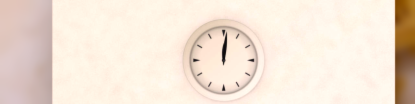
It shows {"hour": 12, "minute": 1}
